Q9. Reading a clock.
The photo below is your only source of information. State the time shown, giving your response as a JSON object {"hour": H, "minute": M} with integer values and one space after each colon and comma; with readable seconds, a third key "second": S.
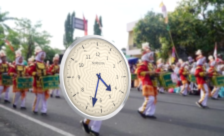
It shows {"hour": 4, "minute": 33}
